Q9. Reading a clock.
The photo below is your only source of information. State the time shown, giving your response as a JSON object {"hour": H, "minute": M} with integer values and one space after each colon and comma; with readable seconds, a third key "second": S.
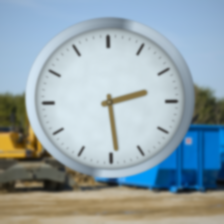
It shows {"hour": 2, "minute": 29}
